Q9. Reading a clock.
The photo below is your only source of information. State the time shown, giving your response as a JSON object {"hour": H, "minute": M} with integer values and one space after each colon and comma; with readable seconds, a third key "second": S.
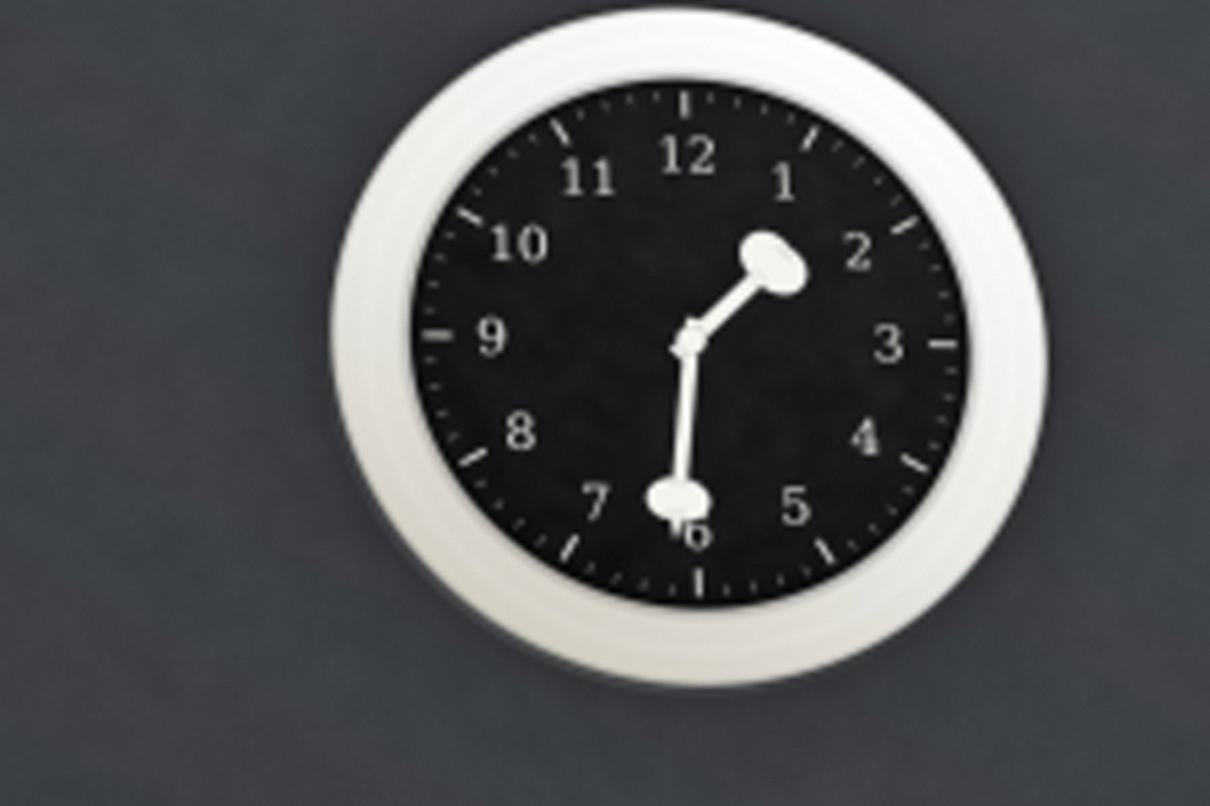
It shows {"hour": 1, "minute": 31}
